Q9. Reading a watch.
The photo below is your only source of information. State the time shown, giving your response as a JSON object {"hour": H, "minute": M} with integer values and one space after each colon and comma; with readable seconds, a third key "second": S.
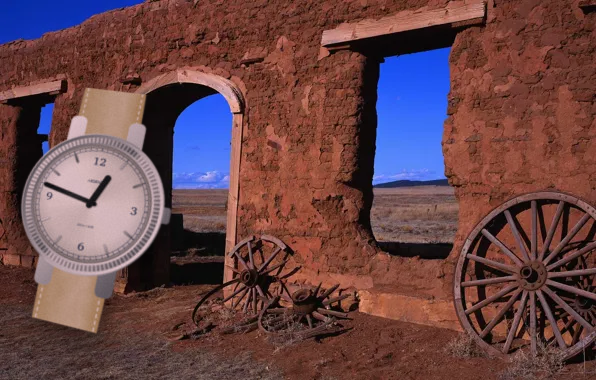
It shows {"hour": 12, "minute": 47}
